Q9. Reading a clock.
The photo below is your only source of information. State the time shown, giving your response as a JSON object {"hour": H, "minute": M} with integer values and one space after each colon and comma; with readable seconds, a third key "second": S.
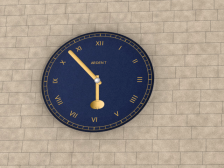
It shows {"hour": 5, "minute": 53}
